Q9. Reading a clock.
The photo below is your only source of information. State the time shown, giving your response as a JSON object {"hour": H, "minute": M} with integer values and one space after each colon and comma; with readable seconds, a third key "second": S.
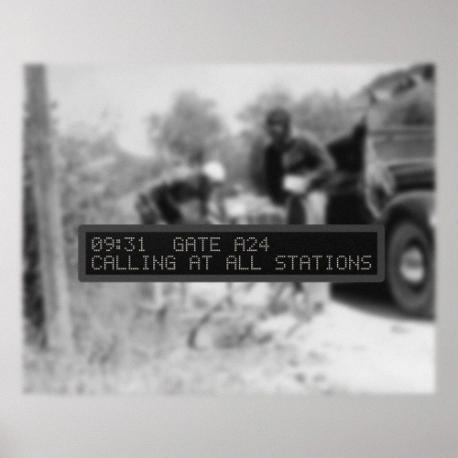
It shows {"hour": 9, "minute": 31}
